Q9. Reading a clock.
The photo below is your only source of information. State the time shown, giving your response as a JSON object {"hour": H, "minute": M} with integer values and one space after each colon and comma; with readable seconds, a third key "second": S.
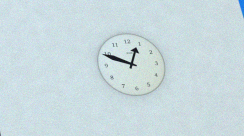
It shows {"hour": 12, "minute": 49}
